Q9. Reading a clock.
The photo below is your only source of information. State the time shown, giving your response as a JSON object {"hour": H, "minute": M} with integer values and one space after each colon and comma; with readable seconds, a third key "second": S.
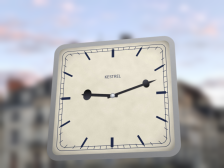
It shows {"hour": 9, "minute": 12}
